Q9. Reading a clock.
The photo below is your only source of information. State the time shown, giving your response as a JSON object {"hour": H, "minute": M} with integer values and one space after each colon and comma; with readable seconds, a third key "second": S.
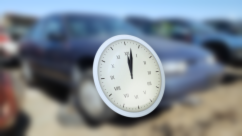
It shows {"hour": 12, "minute": 2}
